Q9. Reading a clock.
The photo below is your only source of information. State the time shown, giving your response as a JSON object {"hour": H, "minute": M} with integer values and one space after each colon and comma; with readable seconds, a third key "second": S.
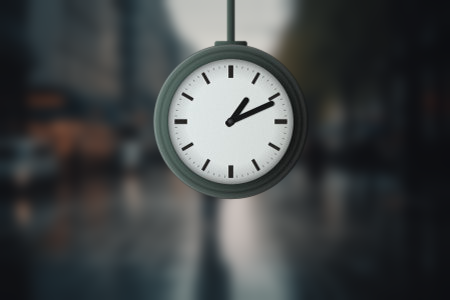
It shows {"hour": 1, "minute": 11}
